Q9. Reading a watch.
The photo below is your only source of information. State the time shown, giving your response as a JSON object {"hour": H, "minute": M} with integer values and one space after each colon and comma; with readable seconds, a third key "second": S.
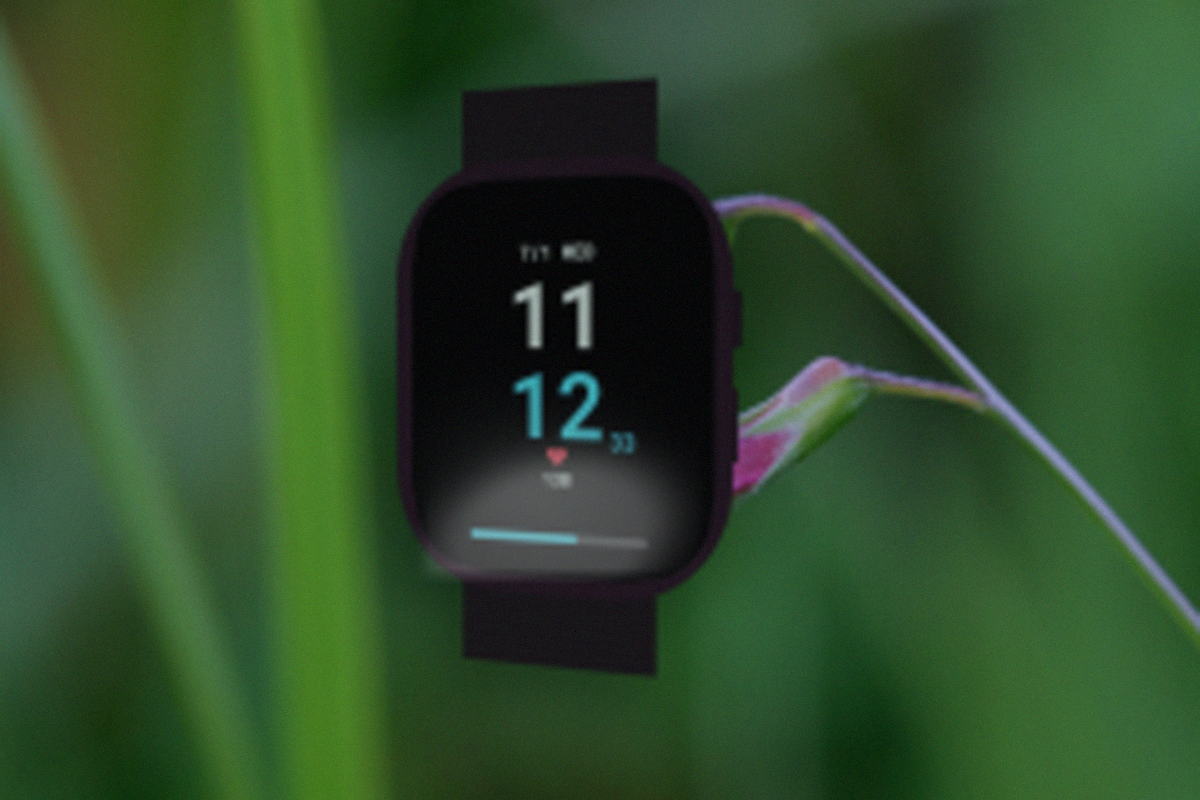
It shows {"hour": 11, "minute": 12}
